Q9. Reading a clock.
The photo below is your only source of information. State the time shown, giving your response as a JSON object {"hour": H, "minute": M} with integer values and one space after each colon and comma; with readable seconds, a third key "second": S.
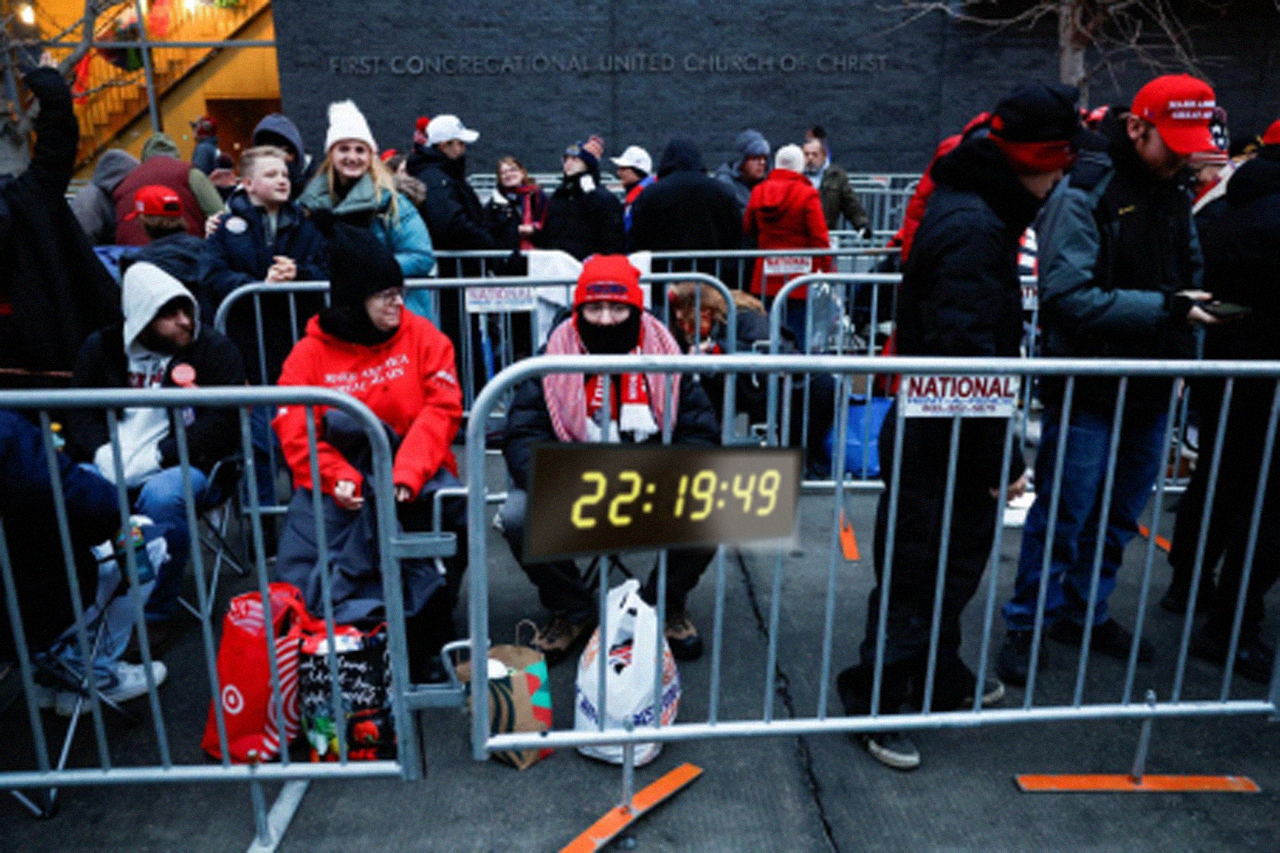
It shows {"hour": 22, "minute": 19, "second": 49}
